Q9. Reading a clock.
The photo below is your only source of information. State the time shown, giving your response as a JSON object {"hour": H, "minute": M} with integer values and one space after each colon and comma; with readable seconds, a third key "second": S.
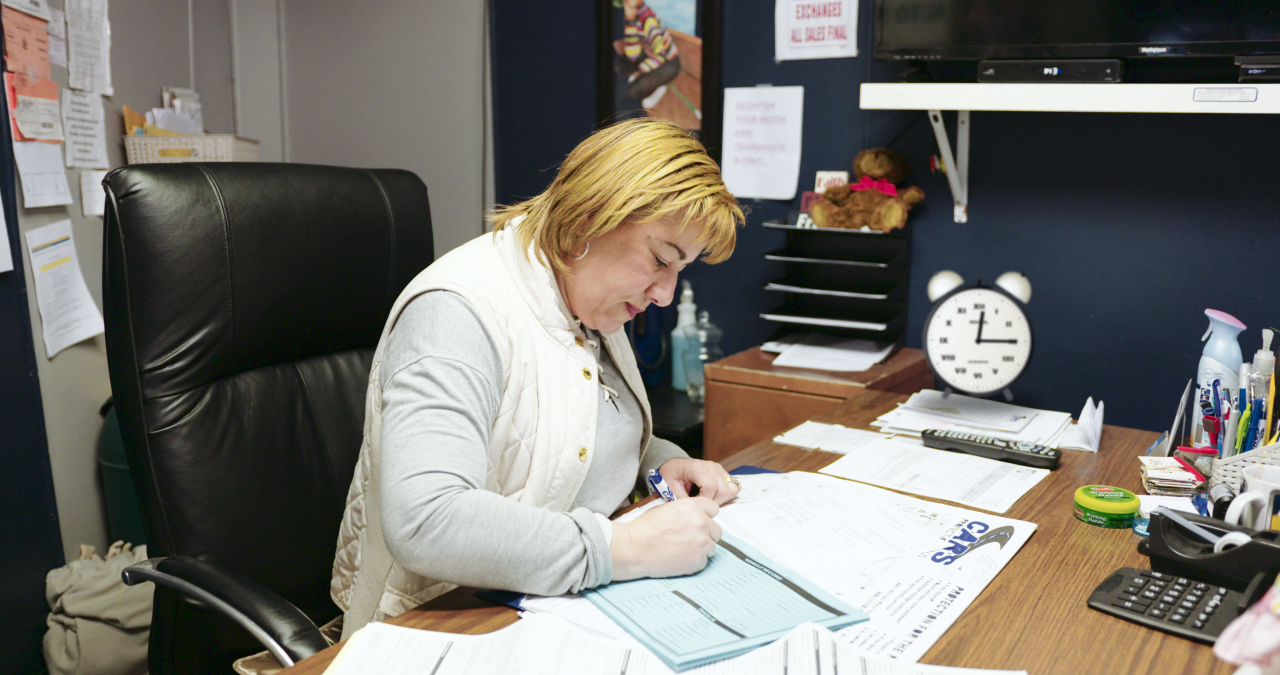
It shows {"hour": 12, "minute": 15}
